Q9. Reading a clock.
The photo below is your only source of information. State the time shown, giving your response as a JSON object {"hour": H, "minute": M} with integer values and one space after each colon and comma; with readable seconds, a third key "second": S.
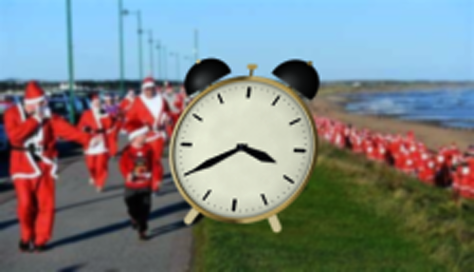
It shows {"hour": 3, "minute": 40}
